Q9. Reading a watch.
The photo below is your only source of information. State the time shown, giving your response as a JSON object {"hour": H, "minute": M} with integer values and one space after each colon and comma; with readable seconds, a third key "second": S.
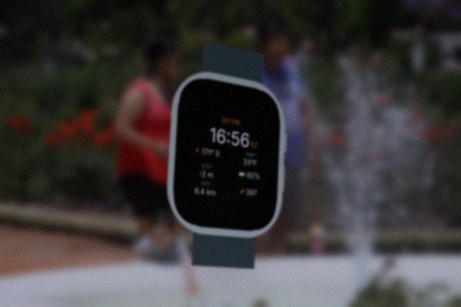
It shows {"hour": 16, "minute": 56}
